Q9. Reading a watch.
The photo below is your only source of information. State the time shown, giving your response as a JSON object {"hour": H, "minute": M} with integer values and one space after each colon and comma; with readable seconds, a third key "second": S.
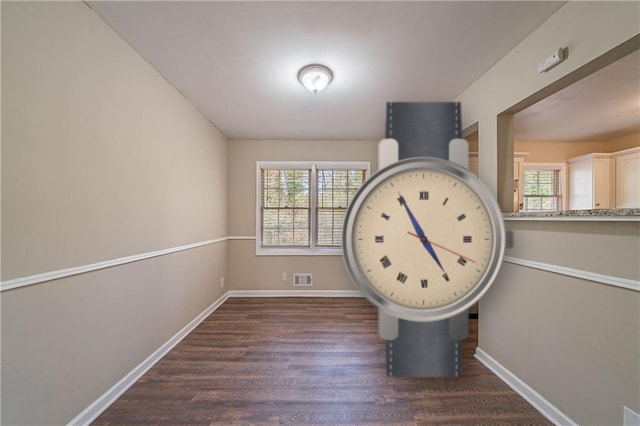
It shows {"hour": 4, "minute": 55, "second": 19}
